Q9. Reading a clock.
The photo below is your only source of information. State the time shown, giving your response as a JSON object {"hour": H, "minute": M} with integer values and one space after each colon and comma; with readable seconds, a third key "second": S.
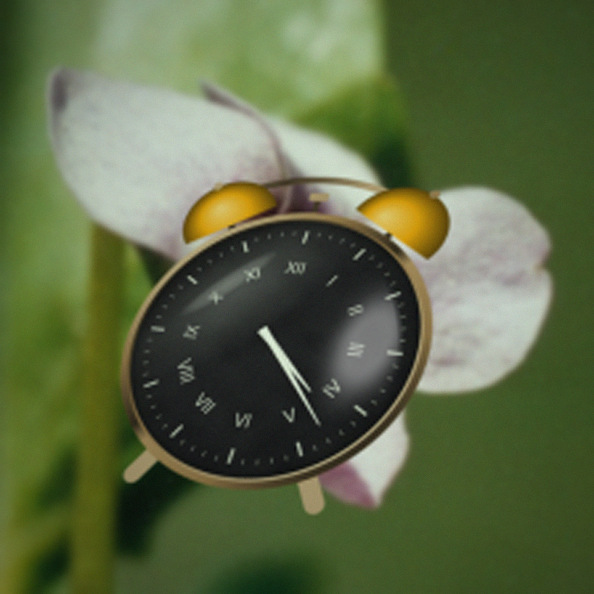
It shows {"hour": 4, "minute": 23}
